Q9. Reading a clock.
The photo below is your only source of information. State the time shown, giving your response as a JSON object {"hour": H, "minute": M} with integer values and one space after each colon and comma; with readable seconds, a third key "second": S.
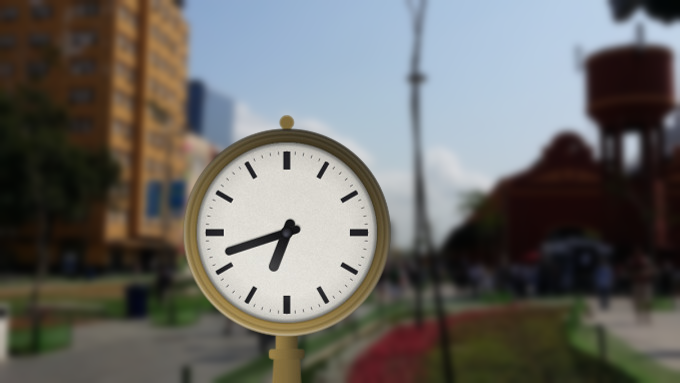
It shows {"hour": 6, "minute": 42}
